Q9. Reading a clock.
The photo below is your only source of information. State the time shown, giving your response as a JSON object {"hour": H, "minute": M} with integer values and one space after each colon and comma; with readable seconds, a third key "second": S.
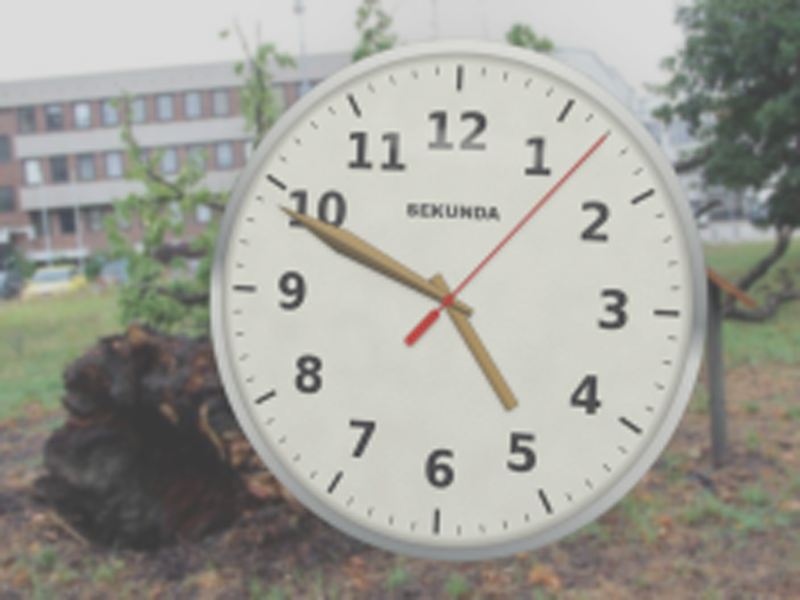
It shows {"hour": 4, "minute": 49, "second": 7}
